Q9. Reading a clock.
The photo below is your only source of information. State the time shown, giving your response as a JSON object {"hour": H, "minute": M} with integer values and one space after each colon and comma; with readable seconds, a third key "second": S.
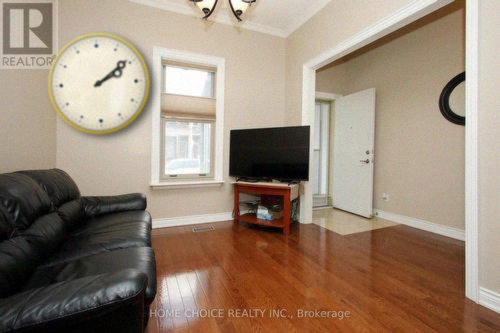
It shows {"hour": 2, "minute": 9}
